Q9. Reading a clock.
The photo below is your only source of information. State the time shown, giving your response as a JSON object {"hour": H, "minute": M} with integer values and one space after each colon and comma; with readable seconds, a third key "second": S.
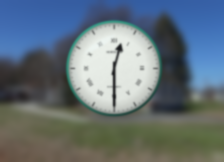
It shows {"hour": 12, "minute": 30}
